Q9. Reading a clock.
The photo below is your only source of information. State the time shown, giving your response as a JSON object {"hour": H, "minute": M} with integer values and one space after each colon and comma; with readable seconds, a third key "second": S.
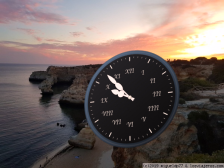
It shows {"hour": 9, "minute": 53}
